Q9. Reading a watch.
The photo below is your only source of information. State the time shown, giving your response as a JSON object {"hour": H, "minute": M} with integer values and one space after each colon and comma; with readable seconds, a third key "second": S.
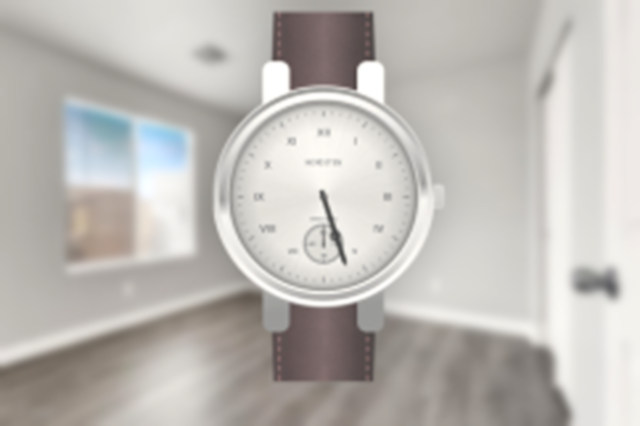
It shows {"hour": 5, "minute": 27}
